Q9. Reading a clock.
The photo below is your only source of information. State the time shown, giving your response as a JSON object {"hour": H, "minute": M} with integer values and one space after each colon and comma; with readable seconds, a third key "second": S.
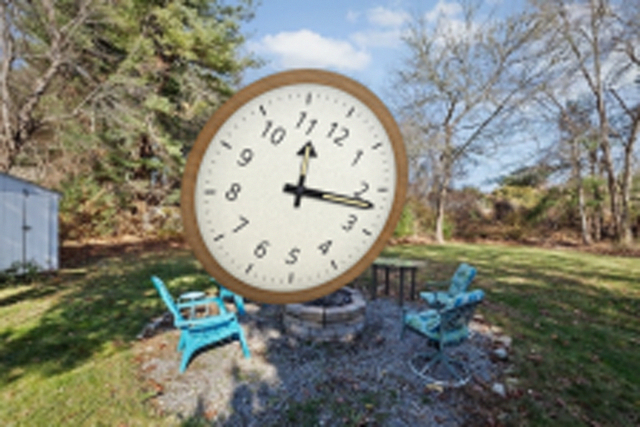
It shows {"hour": 11, "minute": 12}
